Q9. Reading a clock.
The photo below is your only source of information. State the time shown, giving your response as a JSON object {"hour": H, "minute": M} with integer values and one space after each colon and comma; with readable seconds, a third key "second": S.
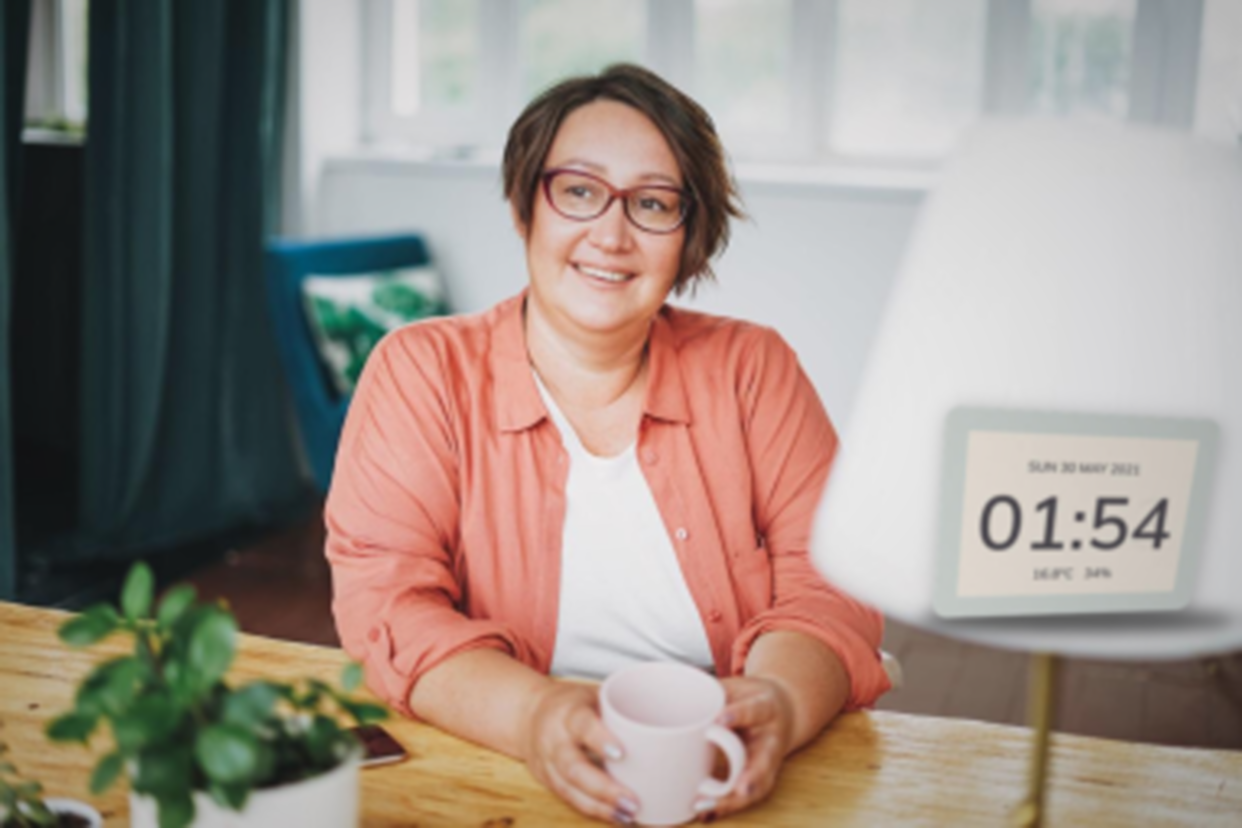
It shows {"hour": 1, "minute": 54}
